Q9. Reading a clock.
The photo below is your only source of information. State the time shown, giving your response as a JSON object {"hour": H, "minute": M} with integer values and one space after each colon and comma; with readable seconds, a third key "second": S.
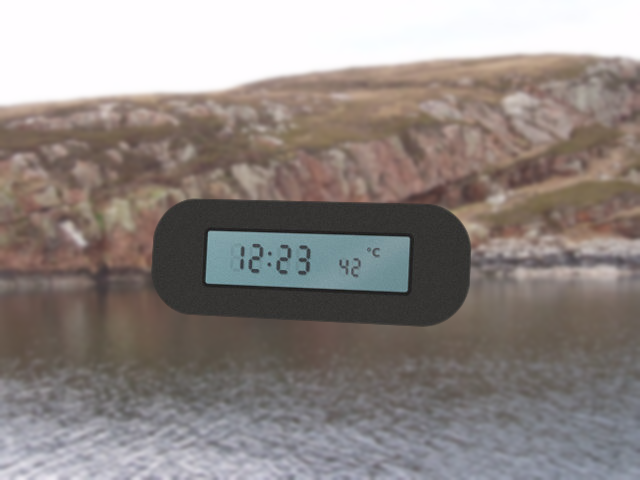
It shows {"hour": 12, "minute": 23}
